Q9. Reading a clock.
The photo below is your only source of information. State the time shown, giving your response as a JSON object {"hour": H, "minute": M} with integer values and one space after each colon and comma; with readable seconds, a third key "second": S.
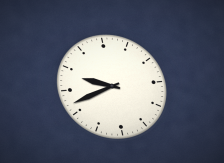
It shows {"hour": 9, "minute": 42}
